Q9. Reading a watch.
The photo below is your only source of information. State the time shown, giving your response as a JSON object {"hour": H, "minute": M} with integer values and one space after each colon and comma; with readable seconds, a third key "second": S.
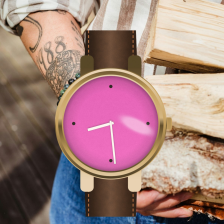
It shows {"hour": 8, "minute": 29}
